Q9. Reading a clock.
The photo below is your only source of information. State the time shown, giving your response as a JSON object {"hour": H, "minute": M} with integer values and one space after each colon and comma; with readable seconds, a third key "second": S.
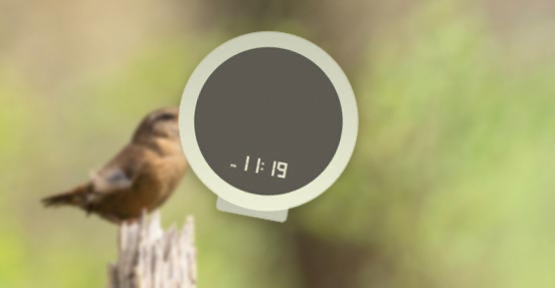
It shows {"hour": 11, "minute": 19}
